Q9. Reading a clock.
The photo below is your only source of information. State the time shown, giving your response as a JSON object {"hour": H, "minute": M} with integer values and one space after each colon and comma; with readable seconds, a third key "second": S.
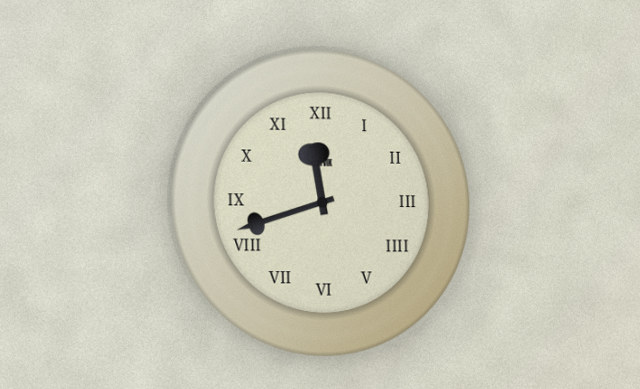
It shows {"hour": 11, "minute": 42}
